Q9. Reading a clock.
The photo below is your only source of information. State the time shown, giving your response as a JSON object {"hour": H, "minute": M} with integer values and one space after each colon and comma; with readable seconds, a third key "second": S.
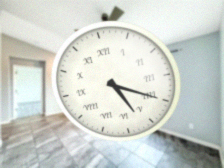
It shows {"hour": 5, "minute": 20}
